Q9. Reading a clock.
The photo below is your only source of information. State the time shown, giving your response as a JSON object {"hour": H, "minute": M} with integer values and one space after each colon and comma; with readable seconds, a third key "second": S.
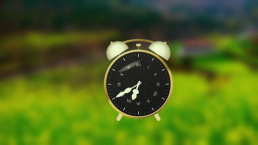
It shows {"hour": 6, "minute": 40}
